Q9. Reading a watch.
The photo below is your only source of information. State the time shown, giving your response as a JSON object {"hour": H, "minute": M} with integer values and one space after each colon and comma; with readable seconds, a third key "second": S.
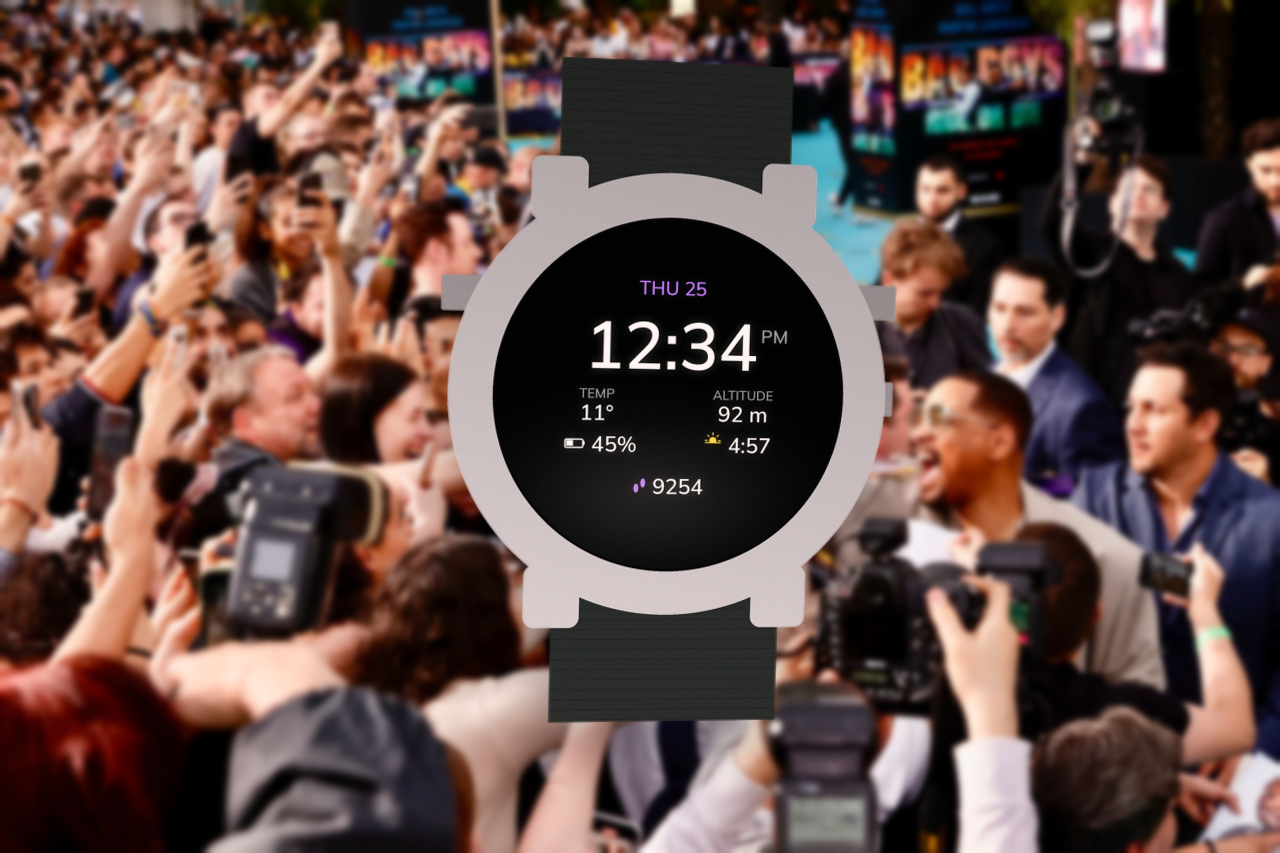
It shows {"hour": 12, "minute": 34}
